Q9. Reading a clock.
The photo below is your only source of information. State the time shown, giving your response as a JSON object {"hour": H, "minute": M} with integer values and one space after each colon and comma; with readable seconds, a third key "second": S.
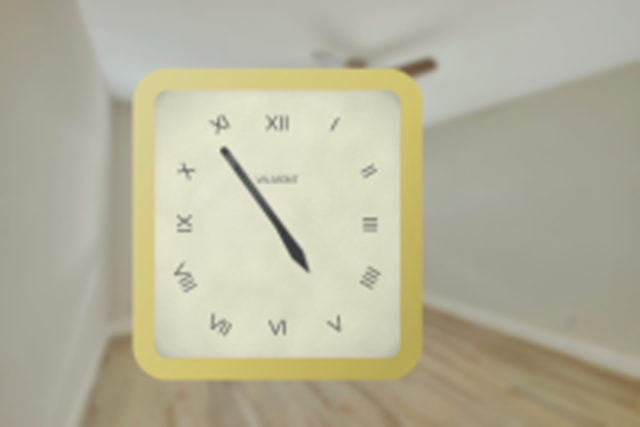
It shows {"hour": 4, "minute": 54}
